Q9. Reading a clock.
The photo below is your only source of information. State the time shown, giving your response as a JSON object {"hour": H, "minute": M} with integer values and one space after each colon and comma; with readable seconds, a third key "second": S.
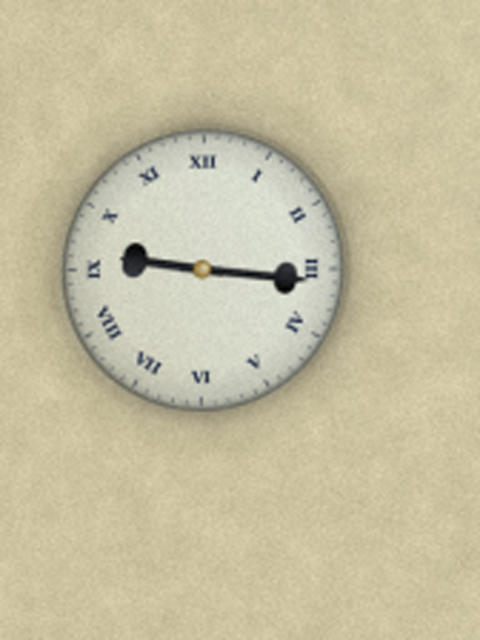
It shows {"hour": 9, "minute": 16}
